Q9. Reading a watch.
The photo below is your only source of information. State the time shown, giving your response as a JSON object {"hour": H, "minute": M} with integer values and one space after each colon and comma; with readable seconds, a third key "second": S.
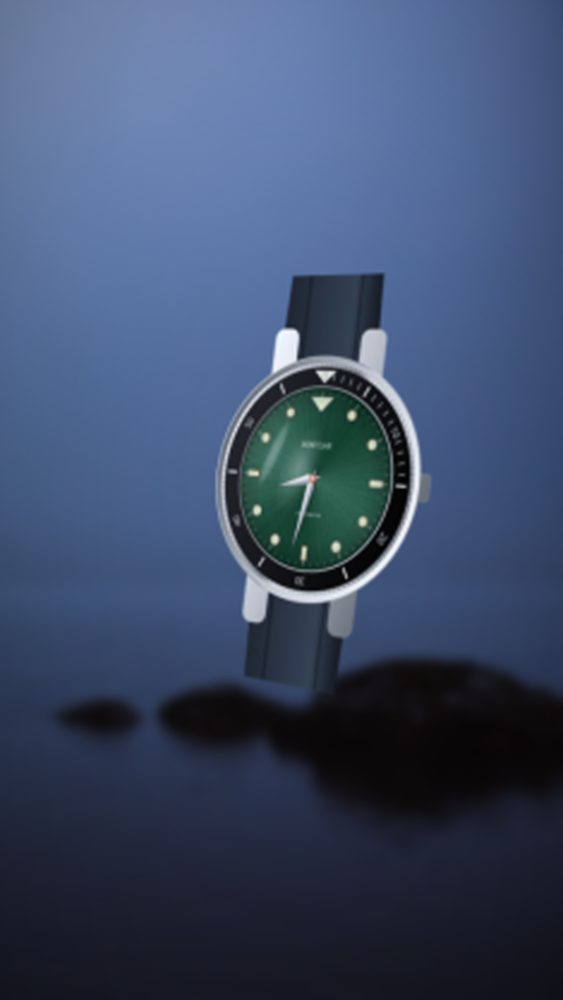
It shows {"hour": 8, "minute": 32}
